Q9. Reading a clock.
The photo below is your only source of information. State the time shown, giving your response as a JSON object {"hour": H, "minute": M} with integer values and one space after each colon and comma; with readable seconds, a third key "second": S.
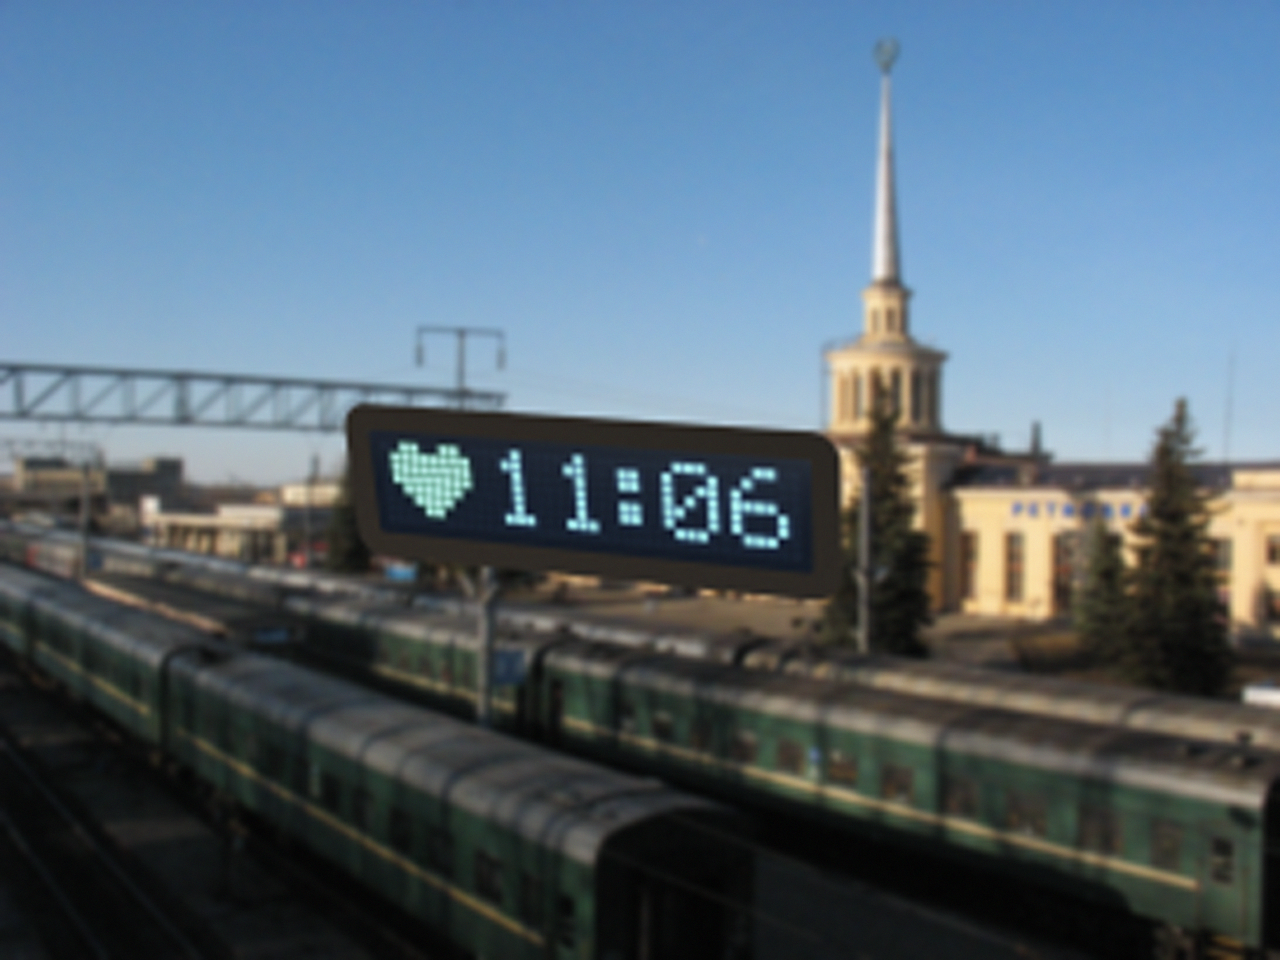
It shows {"hour": 11, "minute": 6}
